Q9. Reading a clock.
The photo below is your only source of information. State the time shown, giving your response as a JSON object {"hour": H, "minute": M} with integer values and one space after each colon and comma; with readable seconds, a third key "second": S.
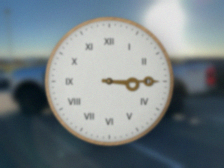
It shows {"hour": 3, "minute": 15}
